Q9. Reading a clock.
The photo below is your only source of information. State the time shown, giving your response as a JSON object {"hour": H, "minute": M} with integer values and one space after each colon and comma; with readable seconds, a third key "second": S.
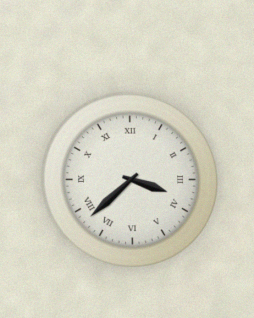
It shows {"hour": 3, "minute": 38}
